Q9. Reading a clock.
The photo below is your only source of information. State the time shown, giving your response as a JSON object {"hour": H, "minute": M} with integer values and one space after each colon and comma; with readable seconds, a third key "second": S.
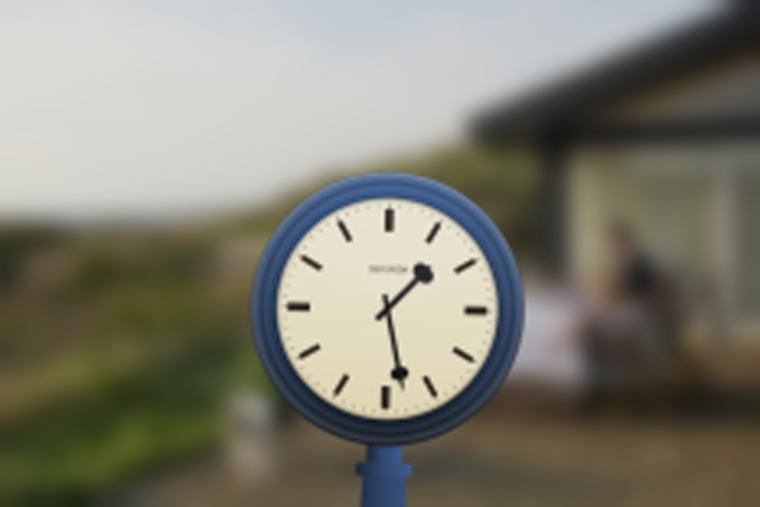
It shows {"hour": 1, "minute": 28}
